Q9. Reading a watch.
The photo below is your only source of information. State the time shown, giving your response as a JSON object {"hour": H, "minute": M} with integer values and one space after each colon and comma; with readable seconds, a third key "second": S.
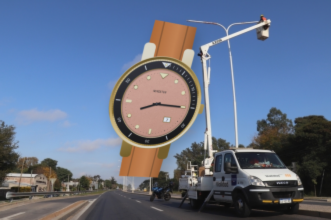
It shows {"hour": 8, "minute": 15}
